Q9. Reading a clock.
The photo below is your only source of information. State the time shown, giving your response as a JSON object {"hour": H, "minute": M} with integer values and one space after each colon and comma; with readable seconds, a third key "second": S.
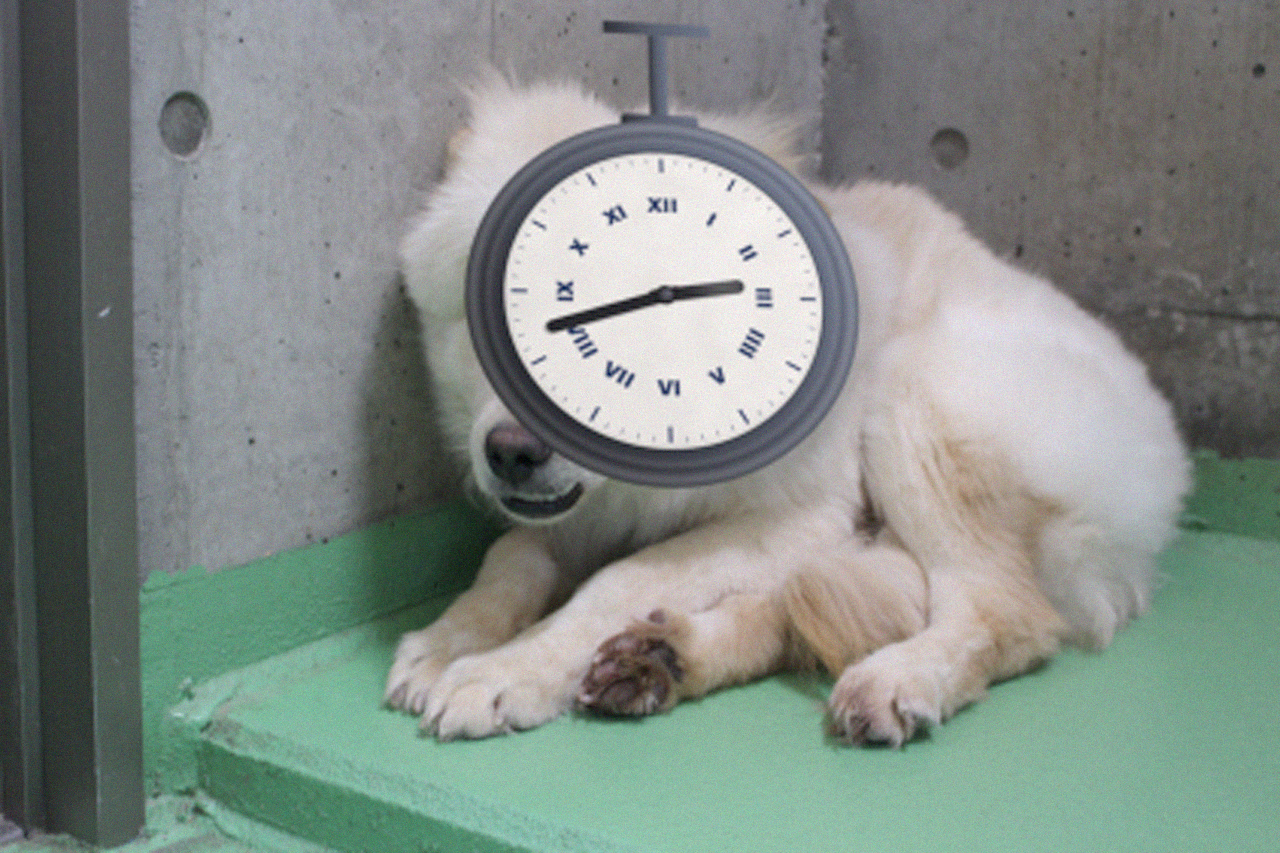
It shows {"hour": 2, "minute": 42}
